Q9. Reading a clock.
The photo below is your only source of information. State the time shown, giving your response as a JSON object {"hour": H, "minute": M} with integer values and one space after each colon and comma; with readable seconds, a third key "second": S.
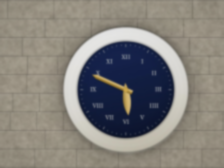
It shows {"hour": 5, "minute": 49}
